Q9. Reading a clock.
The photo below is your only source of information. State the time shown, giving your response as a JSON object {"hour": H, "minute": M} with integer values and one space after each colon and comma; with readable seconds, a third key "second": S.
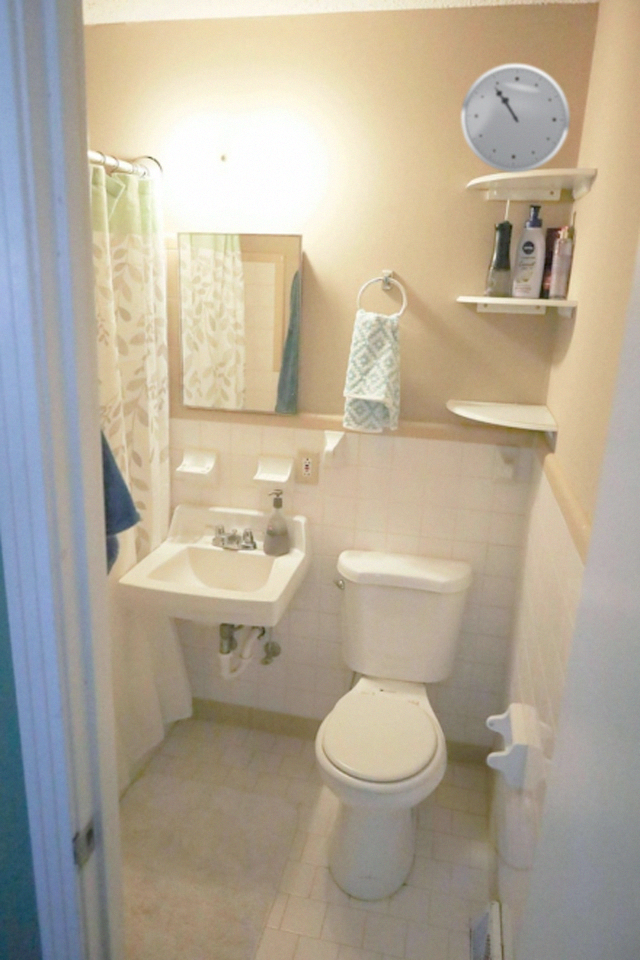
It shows {"hour": 10, "minute": 54}
